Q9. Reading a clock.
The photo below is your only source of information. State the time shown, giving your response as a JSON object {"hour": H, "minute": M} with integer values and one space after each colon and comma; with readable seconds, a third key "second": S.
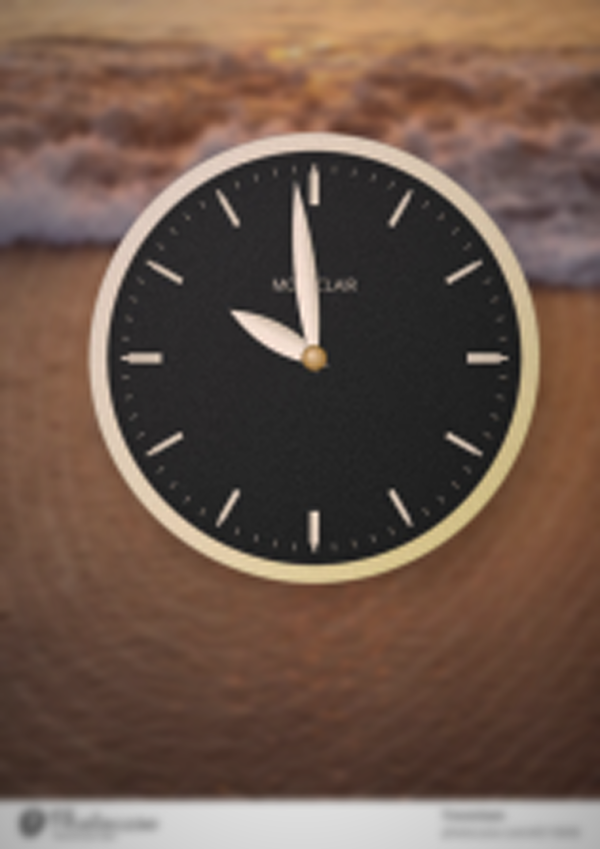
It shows {"hour": 9, "minute": 59}
